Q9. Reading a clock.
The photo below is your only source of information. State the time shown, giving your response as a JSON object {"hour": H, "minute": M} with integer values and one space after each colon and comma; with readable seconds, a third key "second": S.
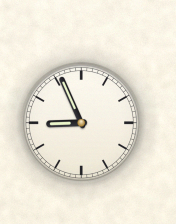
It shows {"hour": 8, "minute": 56}
